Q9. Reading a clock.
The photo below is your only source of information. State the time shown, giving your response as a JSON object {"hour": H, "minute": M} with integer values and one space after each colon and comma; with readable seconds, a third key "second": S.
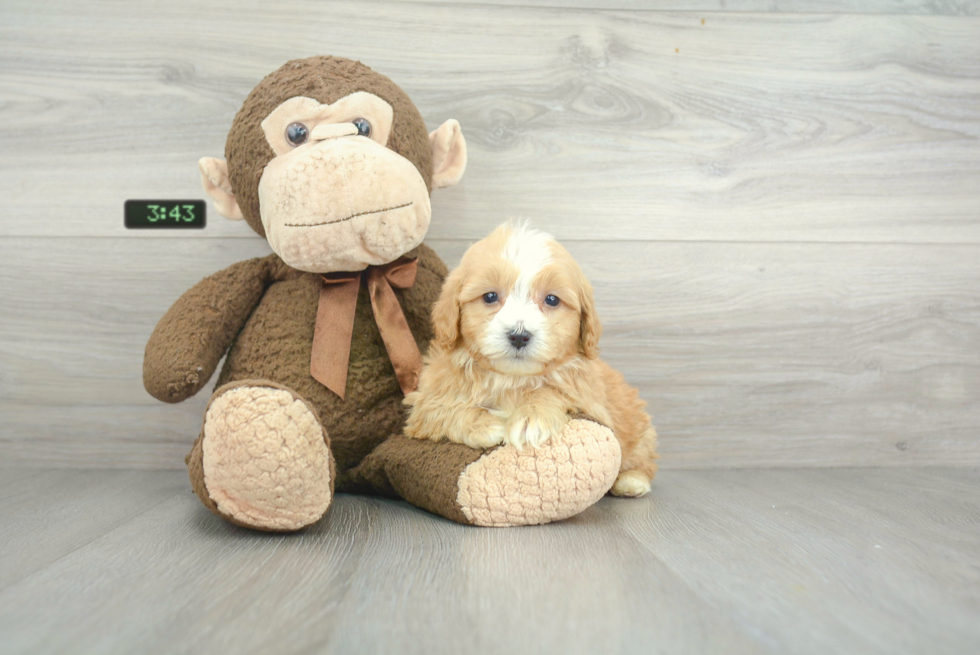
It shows {"hour": 3, "minute": 43}
